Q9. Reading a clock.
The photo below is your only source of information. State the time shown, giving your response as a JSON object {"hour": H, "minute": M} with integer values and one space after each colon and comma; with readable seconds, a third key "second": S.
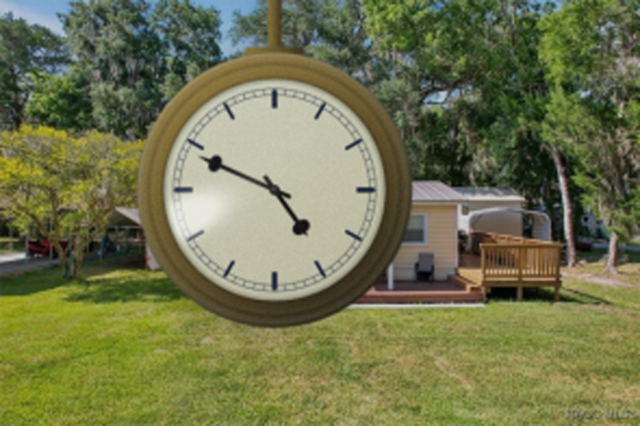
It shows {"hour": 4, "minute": 49}
